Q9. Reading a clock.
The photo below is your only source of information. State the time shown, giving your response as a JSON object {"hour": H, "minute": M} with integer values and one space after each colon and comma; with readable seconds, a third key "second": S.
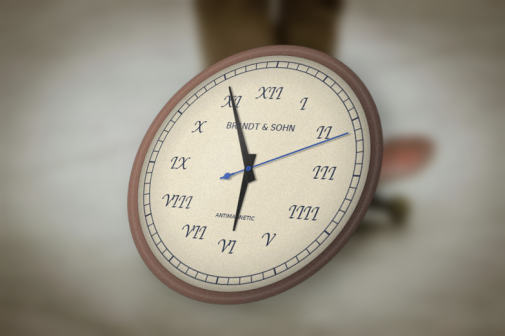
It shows {"hour": 5, "minute": 55, "second": 11}
